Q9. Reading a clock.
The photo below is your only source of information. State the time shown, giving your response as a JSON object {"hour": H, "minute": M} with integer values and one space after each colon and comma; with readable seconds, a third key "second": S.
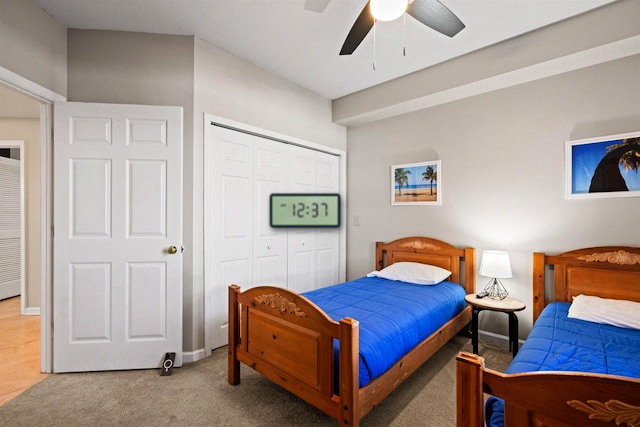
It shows {"hour": 12, "minute": 37}
